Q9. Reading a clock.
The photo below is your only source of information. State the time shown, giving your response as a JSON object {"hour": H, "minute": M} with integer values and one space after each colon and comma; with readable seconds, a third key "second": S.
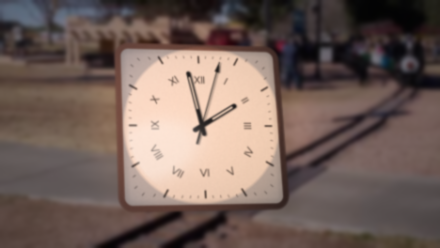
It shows {"hour": 1, "minute": 58, "second": 3}
